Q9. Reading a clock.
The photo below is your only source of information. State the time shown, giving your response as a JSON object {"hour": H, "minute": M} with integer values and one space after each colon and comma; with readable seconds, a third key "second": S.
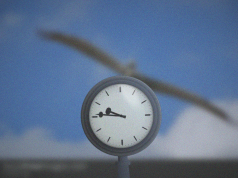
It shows {"hour": 9, "minute": 46}
